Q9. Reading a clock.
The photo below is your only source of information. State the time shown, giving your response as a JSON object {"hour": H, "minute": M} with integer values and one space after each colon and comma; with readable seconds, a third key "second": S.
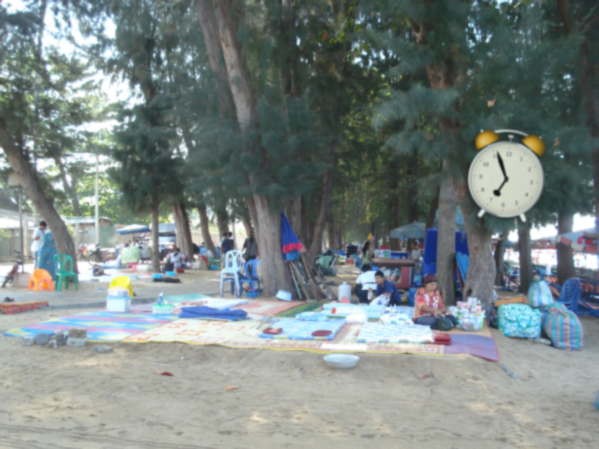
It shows {"hour": 6, "minute": 56}
